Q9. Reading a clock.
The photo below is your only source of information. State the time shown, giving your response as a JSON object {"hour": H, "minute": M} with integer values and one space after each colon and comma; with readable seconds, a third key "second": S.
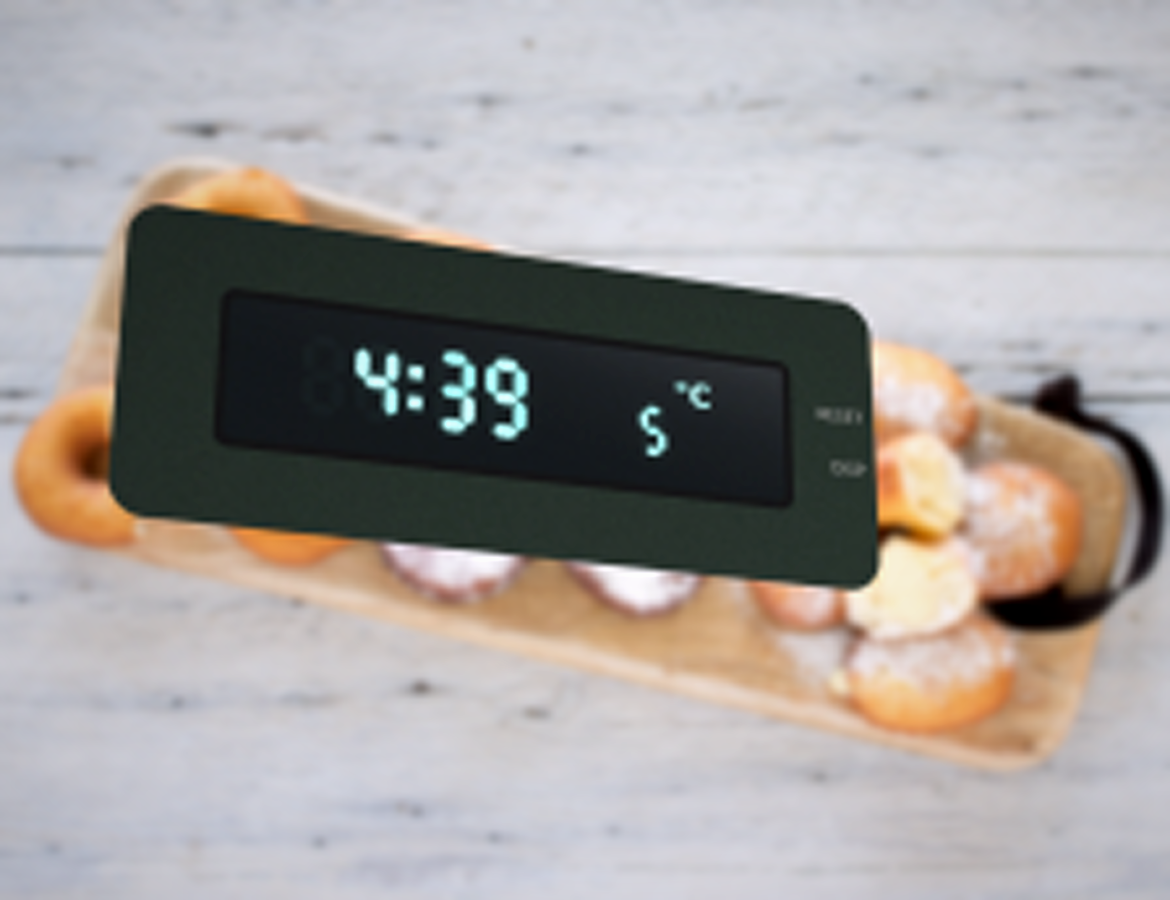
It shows {"hour": 4, "minute": 39}
